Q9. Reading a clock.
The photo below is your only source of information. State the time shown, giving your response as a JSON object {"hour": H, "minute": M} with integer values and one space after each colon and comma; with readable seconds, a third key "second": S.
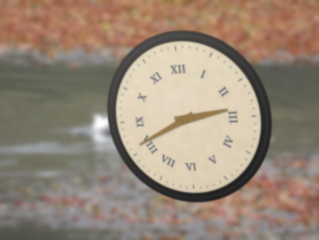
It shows {"hour": 2, "minute": 41}
